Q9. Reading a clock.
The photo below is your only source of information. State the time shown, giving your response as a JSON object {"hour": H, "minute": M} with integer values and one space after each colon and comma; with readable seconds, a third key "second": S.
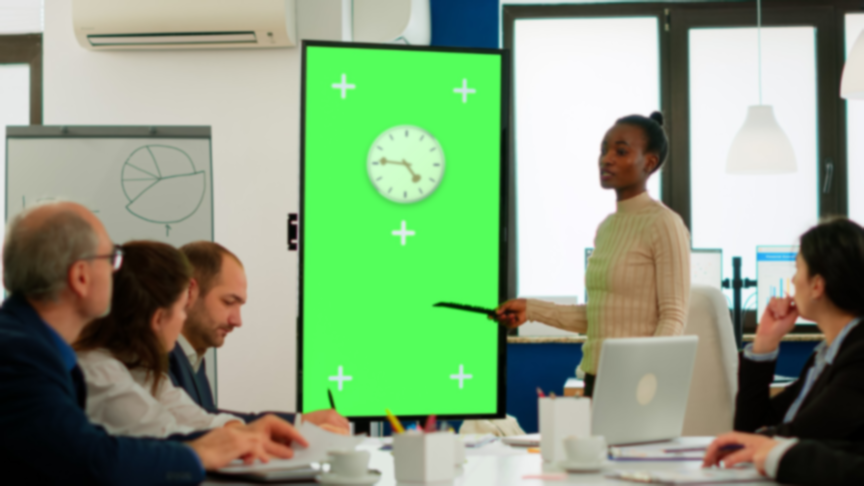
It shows {"hour": 4, "minute": 46}
